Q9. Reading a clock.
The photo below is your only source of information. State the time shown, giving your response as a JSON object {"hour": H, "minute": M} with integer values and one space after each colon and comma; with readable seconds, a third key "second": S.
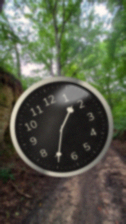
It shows {"hour": 1, "minute": 35}
